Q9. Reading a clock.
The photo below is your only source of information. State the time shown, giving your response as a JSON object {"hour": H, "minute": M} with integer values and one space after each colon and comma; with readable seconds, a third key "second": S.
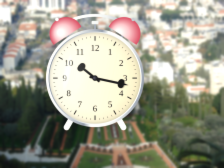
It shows {"hour": 10, "minute": 17}
